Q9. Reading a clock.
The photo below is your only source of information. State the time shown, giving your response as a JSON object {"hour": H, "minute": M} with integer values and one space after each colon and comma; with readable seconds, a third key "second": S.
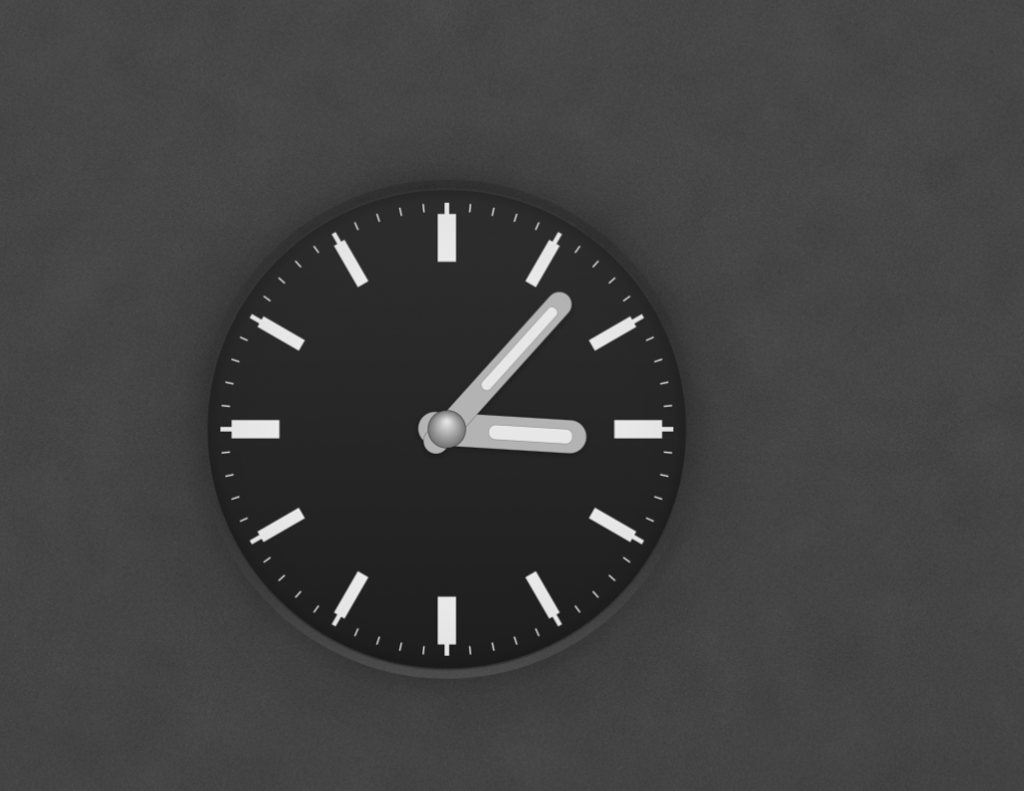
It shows {"hour": 3, "minute": 7}
